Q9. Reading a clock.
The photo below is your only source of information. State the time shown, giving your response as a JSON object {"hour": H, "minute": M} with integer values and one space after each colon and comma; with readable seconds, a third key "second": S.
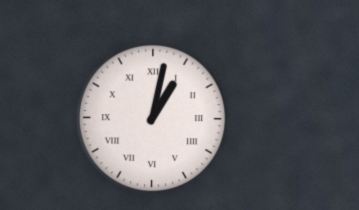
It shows {"hour": 1, "minute": 2}
